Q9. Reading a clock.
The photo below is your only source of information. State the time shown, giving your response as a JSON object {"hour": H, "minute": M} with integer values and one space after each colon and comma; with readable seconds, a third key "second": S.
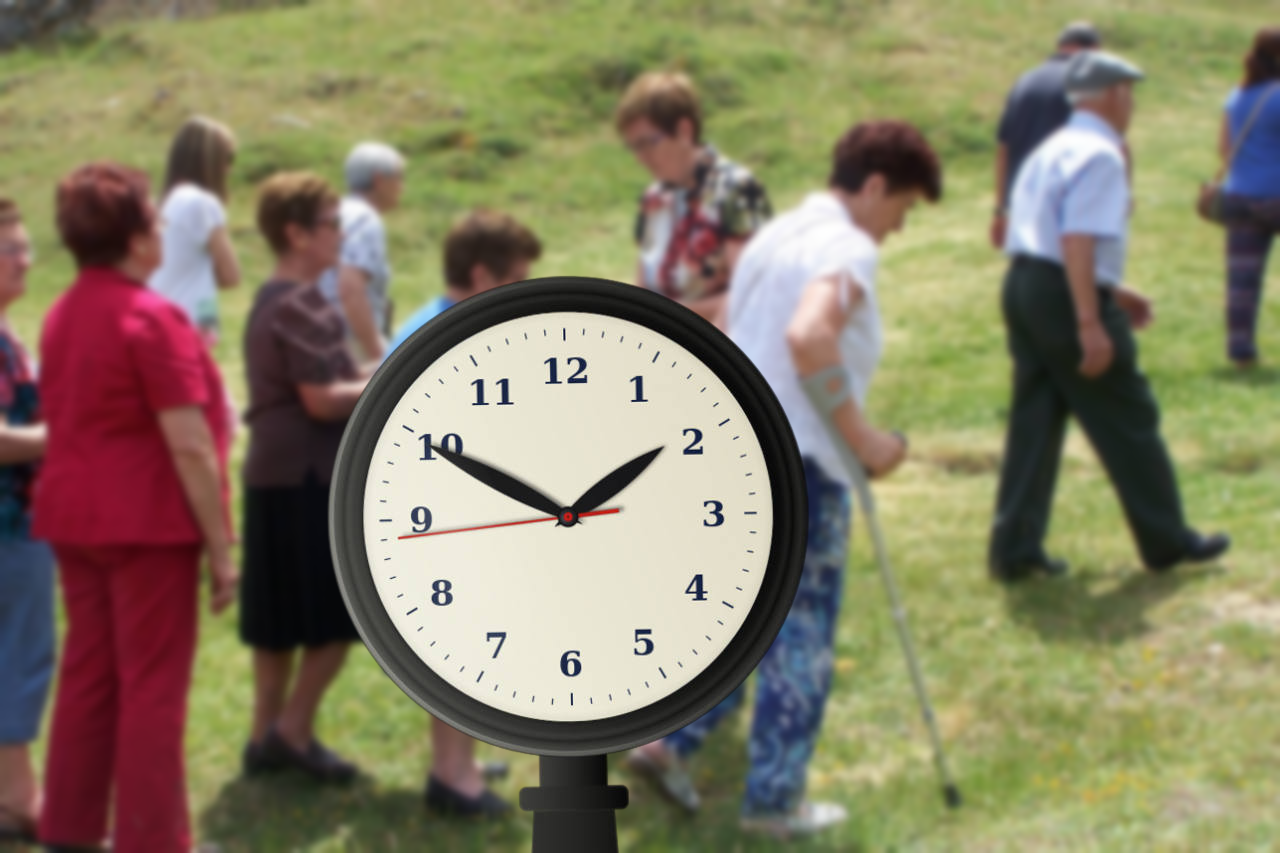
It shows {"hour": 1, "minute": 49, "second": 44}
